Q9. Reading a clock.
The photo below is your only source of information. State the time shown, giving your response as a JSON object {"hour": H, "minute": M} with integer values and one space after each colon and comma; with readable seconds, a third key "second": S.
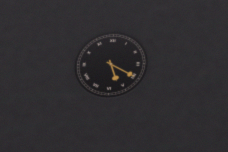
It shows {"hour": 5, "minute": 20}
